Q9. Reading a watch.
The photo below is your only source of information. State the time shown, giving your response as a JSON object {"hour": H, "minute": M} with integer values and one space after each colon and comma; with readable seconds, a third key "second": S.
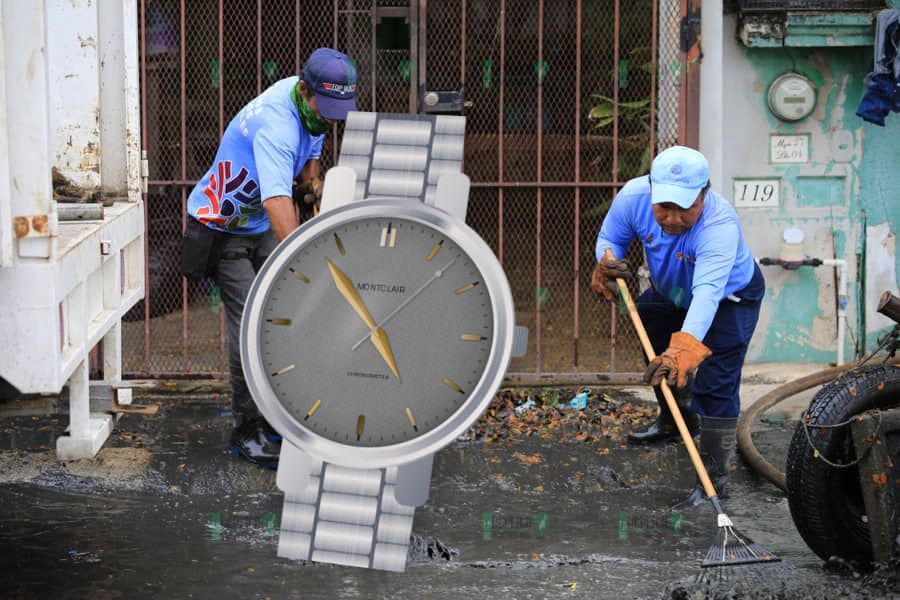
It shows {"hour": 4, "minute": 53, "second": 7}
